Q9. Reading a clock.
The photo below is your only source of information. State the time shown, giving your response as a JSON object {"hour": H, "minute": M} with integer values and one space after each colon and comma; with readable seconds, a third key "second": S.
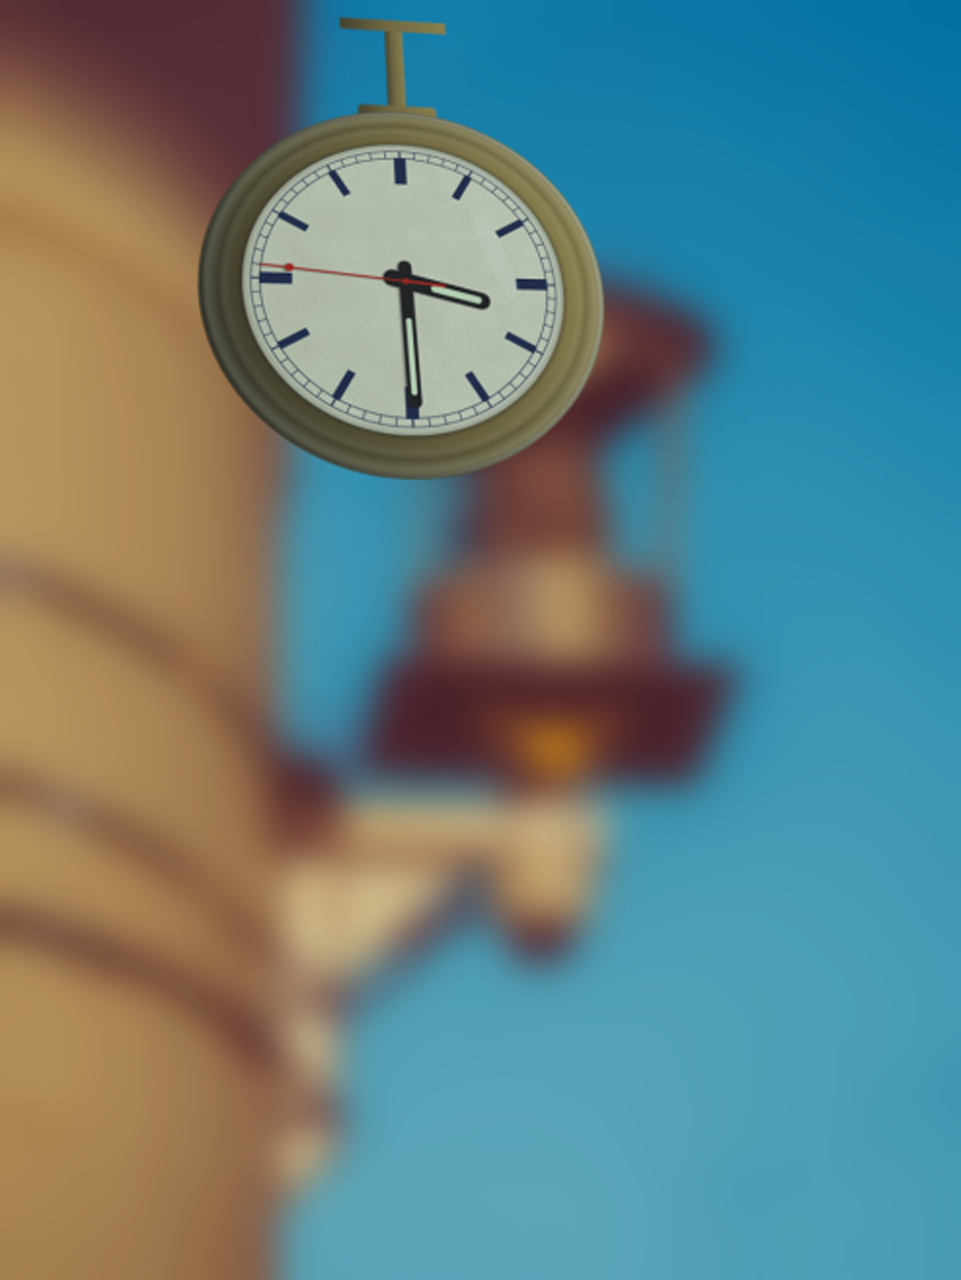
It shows {"hour": 3, "minute": 29, "second": 46}
